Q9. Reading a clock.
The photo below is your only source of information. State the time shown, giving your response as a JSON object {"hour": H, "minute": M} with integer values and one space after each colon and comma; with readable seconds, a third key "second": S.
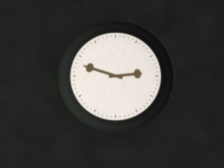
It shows {"hour": 2, "minute": 48}
